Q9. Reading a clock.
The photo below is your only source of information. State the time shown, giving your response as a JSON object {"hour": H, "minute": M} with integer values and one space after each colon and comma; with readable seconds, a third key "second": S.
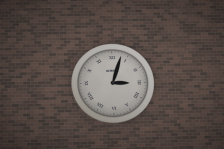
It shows {"hour": 3, "minute": 3}
